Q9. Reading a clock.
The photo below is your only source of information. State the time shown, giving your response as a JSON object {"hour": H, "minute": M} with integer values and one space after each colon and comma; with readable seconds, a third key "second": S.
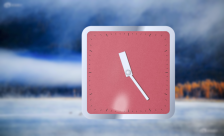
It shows {"hour": 11, "minute": 24}
